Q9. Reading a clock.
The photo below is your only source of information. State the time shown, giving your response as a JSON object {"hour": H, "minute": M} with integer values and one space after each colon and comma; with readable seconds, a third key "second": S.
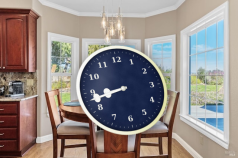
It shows {"hour": 8, "minute": 43}
